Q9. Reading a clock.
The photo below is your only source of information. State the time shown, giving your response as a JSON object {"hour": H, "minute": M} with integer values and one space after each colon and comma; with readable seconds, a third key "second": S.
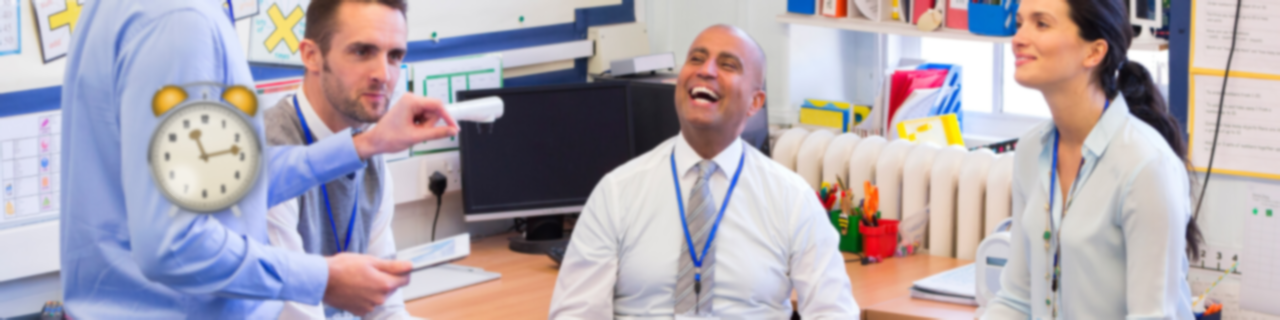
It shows {"hour": 11, "minute": 13}
